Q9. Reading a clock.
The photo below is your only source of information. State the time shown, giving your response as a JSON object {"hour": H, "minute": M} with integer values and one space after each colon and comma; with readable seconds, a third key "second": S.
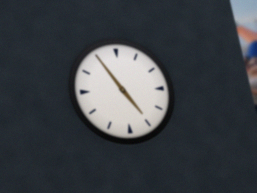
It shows {"hour": 4, "minute": 55}
